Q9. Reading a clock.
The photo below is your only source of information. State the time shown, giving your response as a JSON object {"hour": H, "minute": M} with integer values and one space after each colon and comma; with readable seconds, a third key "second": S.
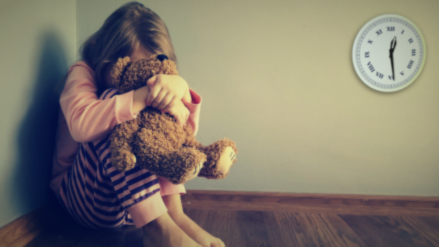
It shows {"hour": 12, "minute": 29}
